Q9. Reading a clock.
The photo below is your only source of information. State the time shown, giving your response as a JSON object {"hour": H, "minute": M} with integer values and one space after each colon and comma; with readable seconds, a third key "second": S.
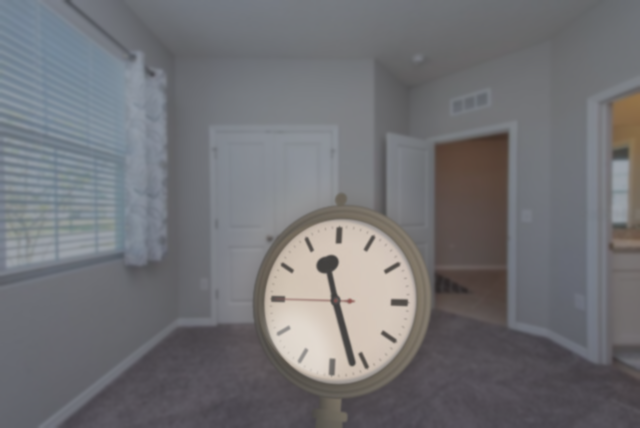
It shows {"hour": 11, "minute": 26, "second": 45}
